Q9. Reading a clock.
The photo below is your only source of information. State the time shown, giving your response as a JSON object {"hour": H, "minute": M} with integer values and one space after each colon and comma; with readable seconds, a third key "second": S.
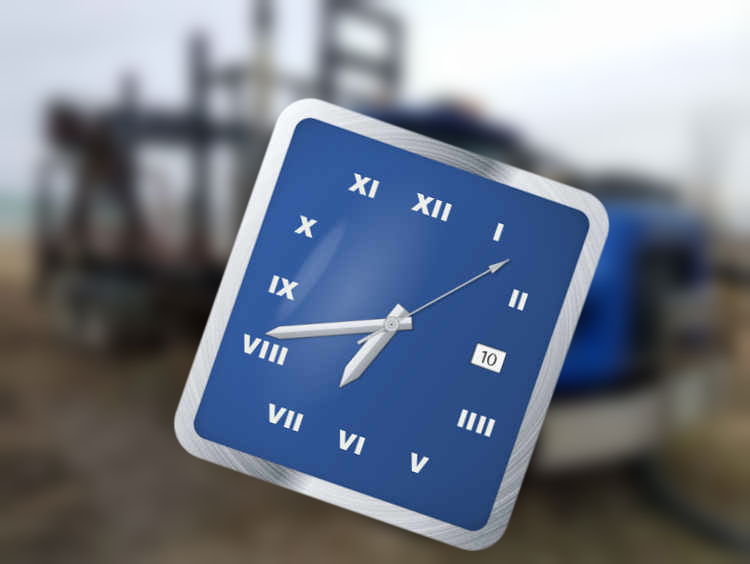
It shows {"hour": 6, "minute": 41, "second": 7}
